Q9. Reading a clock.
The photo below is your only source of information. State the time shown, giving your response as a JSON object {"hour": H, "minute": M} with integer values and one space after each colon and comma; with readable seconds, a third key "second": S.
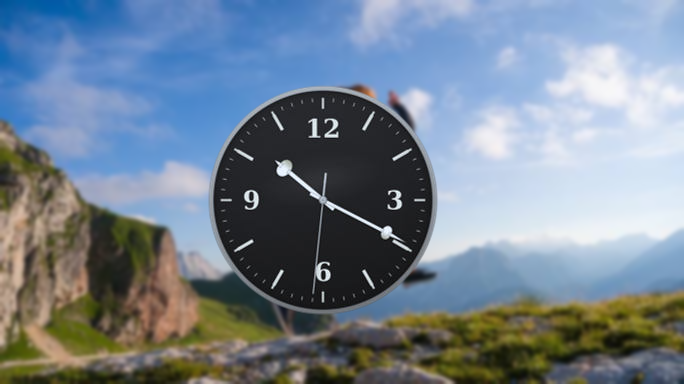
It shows {"hour": 10, "minute": 19, "second": 31}
